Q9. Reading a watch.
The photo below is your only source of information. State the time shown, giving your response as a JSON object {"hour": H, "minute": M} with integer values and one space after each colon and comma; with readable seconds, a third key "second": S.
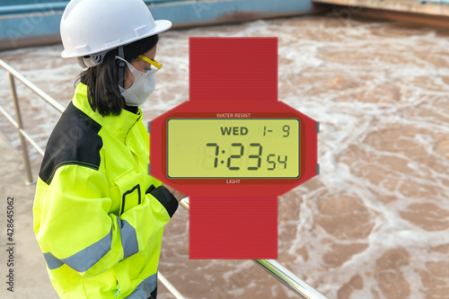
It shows {"hour": 7, "minute": 23, "second": 54}
